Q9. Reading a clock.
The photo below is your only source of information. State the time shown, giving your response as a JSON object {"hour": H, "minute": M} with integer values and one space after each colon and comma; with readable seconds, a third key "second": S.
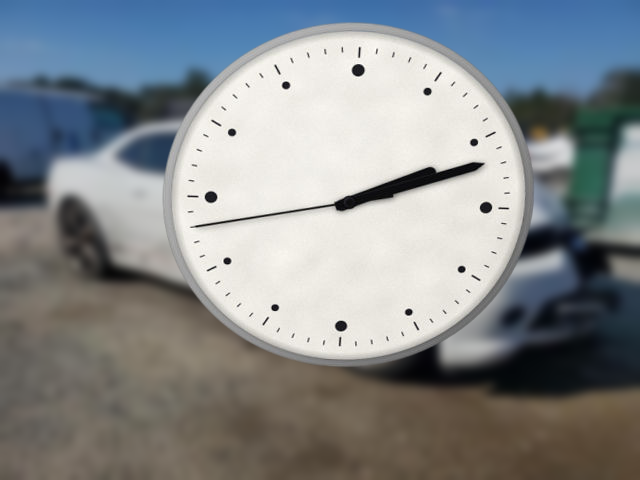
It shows {"hour": 2, "minute": 11, "second": 43}
